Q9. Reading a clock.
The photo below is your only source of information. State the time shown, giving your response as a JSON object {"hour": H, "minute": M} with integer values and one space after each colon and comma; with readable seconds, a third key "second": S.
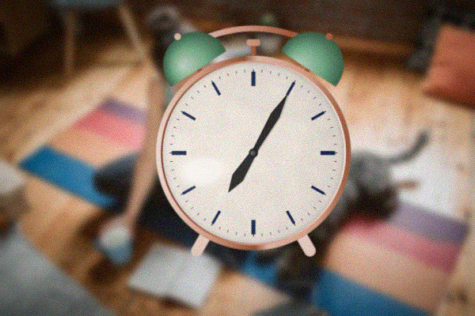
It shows {"hour": 7, "minute": 5}
